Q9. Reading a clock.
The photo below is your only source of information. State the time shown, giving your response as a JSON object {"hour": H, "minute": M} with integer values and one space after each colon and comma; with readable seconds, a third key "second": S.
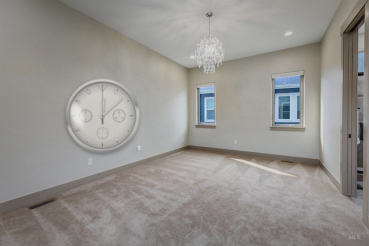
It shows {"hour": 12, "minute": 8}
